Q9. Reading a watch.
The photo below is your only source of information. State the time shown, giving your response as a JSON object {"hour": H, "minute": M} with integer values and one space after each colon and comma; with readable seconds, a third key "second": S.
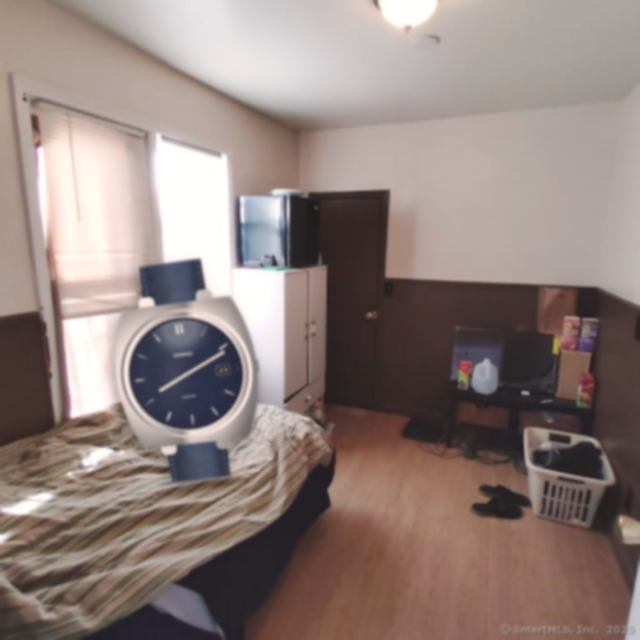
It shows {"hour": 8, "minute": 11}
